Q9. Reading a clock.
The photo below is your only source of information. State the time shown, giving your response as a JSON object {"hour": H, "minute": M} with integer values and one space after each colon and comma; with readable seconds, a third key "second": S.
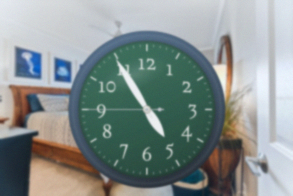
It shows {"hour": 4, "minute": 54, "second": 45}
